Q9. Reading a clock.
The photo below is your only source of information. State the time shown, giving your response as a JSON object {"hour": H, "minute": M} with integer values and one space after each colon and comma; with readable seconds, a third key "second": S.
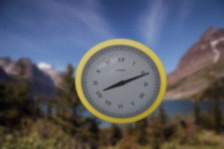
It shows {"hour": 8, "minute": 11}
